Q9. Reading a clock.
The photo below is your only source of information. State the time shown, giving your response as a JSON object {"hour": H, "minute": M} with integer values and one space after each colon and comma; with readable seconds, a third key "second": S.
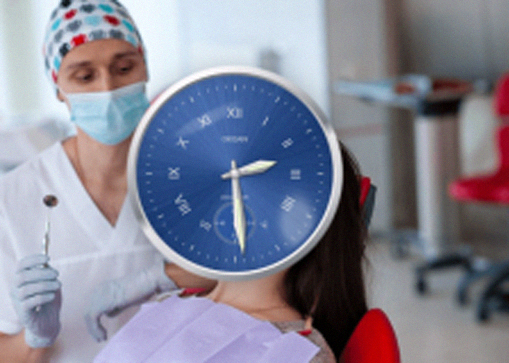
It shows {"hour": 2, "minute": 29}
